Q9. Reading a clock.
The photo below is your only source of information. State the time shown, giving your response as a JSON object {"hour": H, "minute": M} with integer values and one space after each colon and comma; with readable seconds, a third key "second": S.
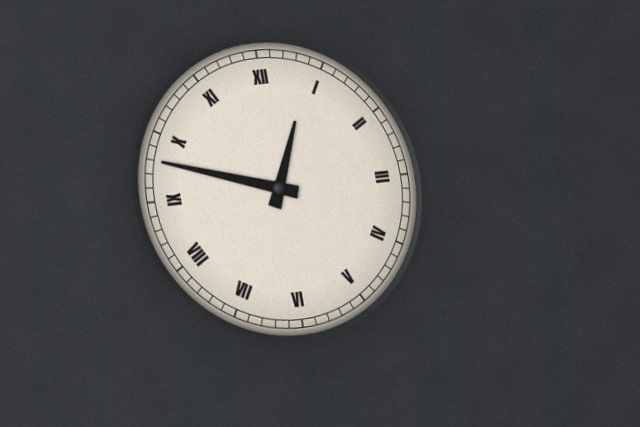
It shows {"hour": 12, "minute": 48}
